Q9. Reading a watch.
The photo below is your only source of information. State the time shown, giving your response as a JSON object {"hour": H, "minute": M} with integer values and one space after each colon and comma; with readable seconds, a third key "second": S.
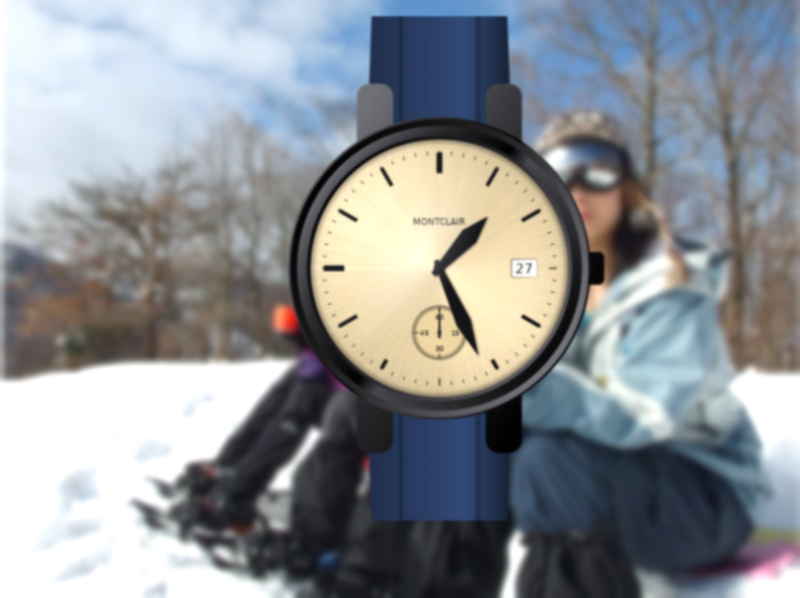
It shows {"hour": 1, "minute": 26}
